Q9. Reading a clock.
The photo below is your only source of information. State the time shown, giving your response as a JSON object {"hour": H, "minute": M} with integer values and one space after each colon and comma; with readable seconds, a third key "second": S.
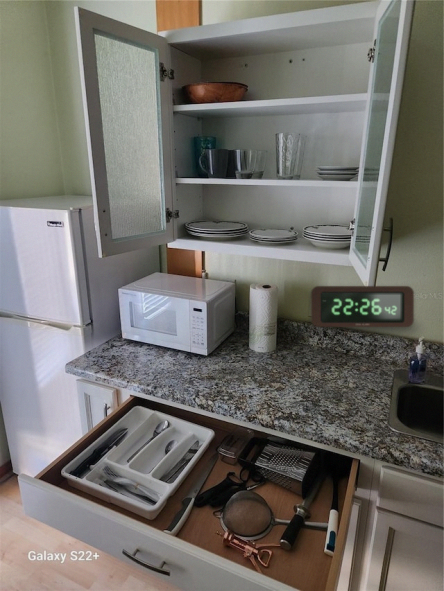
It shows {"hour": 22, "minute": 26, "second": 42}
